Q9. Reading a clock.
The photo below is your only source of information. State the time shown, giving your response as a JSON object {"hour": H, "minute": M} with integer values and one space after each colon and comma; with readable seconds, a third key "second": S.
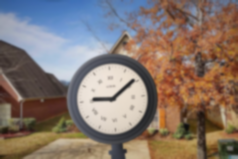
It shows {"hour": 9, "minute": 9}
